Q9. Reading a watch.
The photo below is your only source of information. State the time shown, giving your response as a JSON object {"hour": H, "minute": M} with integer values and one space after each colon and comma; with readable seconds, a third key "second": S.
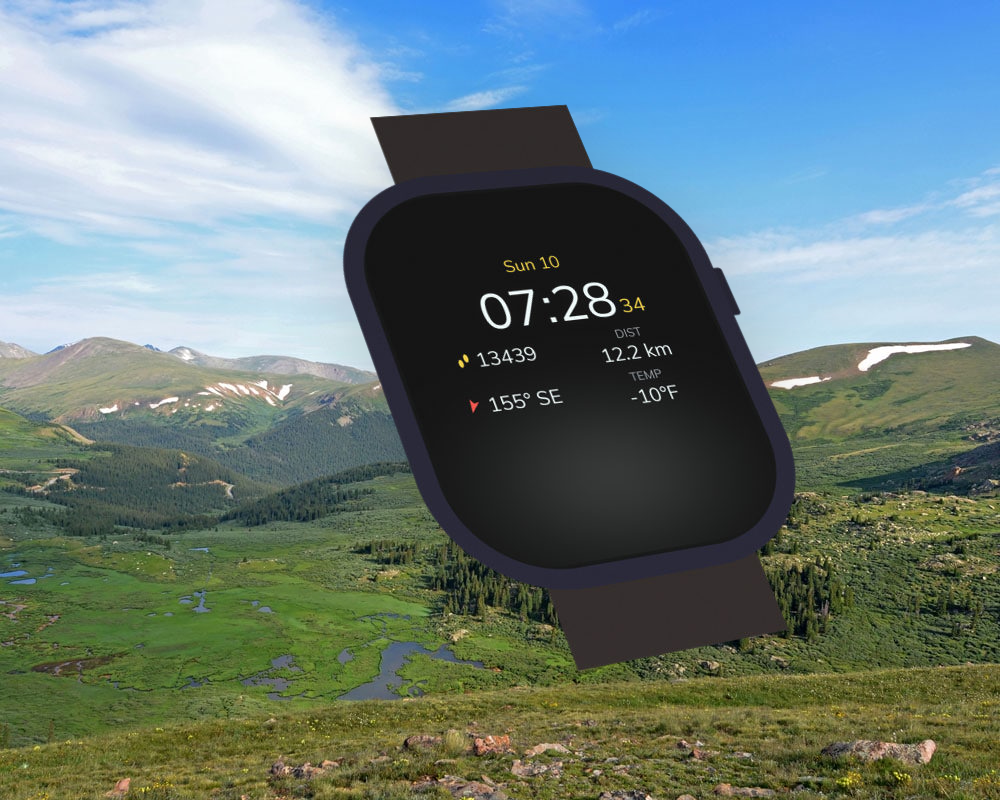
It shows {"hour": 7, "minute": 28, "second": 34}
